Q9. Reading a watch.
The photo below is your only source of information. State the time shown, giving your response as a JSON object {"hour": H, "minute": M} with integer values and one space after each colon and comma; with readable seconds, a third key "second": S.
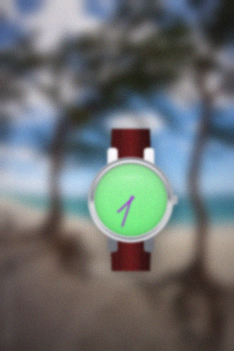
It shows {"hour": 7, "minute": 33}
